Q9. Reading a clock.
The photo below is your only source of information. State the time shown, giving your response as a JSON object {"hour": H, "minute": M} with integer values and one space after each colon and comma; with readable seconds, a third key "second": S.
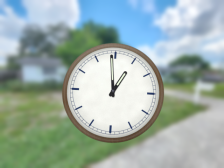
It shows {"hour": 12, "minute": 59}
